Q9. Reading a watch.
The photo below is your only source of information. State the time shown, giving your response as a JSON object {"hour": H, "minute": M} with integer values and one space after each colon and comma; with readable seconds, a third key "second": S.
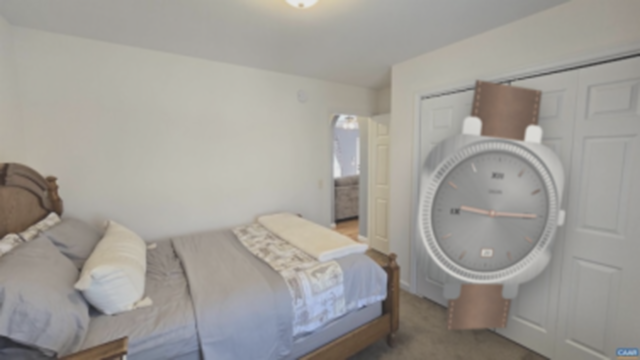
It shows {"hour": 9, "minute": 15}
